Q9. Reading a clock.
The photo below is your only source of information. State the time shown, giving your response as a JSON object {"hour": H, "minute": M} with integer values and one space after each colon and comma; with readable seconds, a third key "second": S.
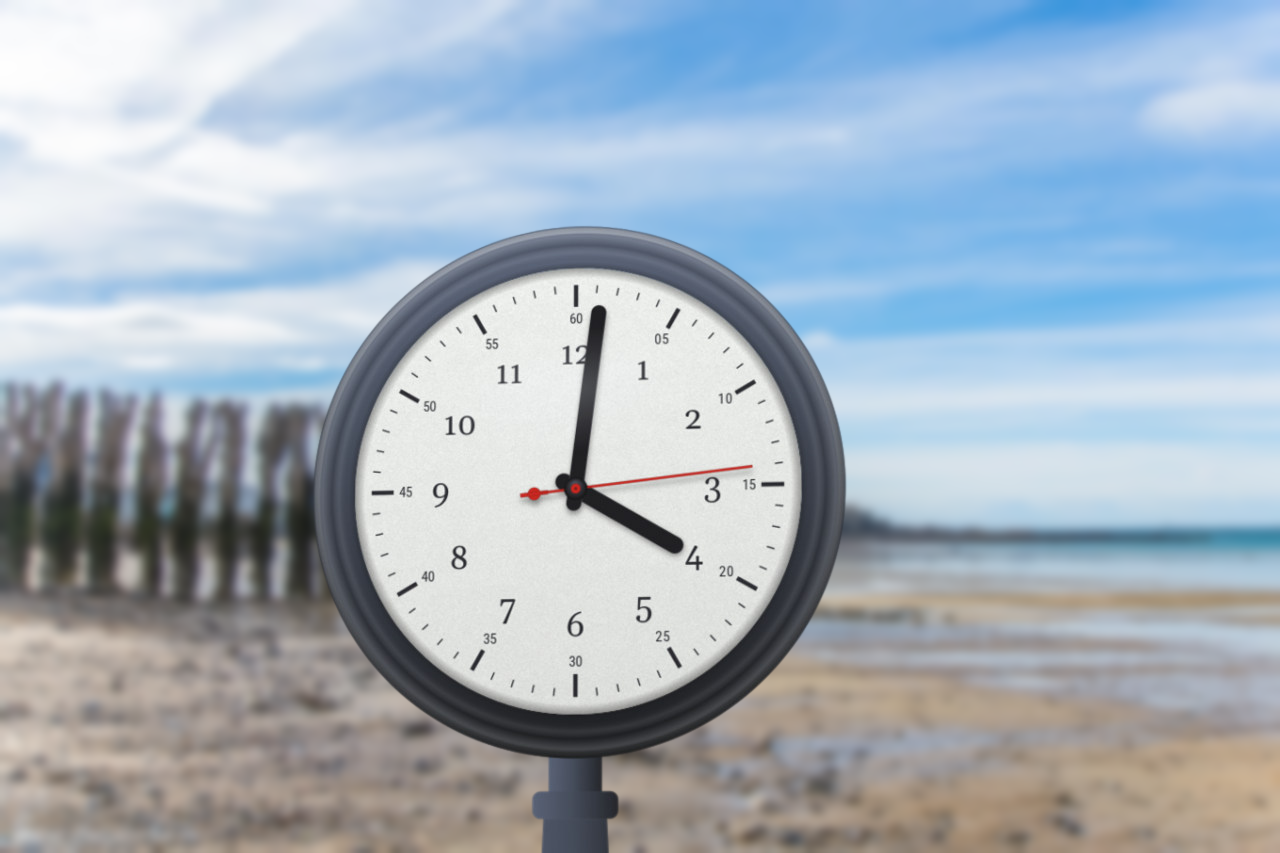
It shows {"hour": 4, "minute": 1, "second": 14}
